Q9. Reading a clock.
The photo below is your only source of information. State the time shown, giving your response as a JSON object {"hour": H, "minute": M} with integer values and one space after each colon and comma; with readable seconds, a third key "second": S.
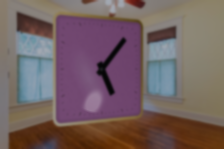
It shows {"hour": 5, "minute": 7}
